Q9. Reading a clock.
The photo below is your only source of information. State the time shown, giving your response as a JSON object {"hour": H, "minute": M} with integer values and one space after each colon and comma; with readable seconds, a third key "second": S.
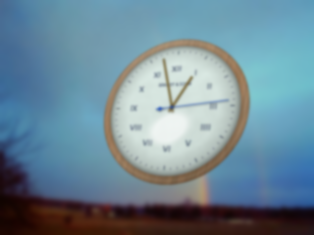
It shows {"hour": 12, "minute": 57, "second": 14}
